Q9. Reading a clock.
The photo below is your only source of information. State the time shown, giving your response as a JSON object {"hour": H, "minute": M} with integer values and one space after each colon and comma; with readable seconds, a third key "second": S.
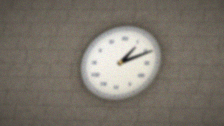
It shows {"hour": 1, "minute": 11}
